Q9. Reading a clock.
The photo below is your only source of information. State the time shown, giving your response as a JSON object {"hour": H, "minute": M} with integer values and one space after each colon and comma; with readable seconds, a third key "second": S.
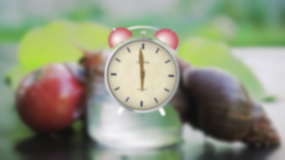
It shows {"hour": 5, "minute": 59}
